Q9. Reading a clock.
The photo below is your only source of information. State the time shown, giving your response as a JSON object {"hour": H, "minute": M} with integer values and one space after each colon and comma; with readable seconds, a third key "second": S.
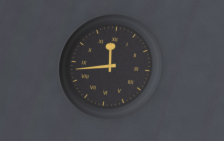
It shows {"hour": 11, "minute": 43}
